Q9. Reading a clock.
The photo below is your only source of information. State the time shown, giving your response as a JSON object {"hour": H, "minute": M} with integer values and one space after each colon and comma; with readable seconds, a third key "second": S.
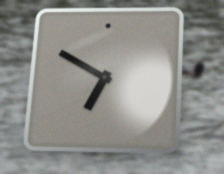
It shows {"hour": 6, "minute": 50}
